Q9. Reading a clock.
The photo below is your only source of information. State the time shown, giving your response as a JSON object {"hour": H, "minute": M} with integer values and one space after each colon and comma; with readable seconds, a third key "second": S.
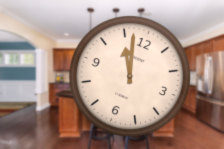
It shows {"hour": 10, "minute": 57}
